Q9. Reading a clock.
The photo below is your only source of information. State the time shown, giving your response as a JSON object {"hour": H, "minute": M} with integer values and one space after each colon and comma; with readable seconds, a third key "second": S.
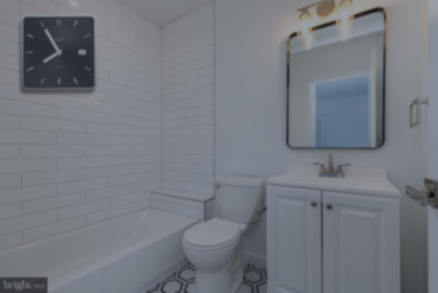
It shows {"hour": 7, "minute": 55}
